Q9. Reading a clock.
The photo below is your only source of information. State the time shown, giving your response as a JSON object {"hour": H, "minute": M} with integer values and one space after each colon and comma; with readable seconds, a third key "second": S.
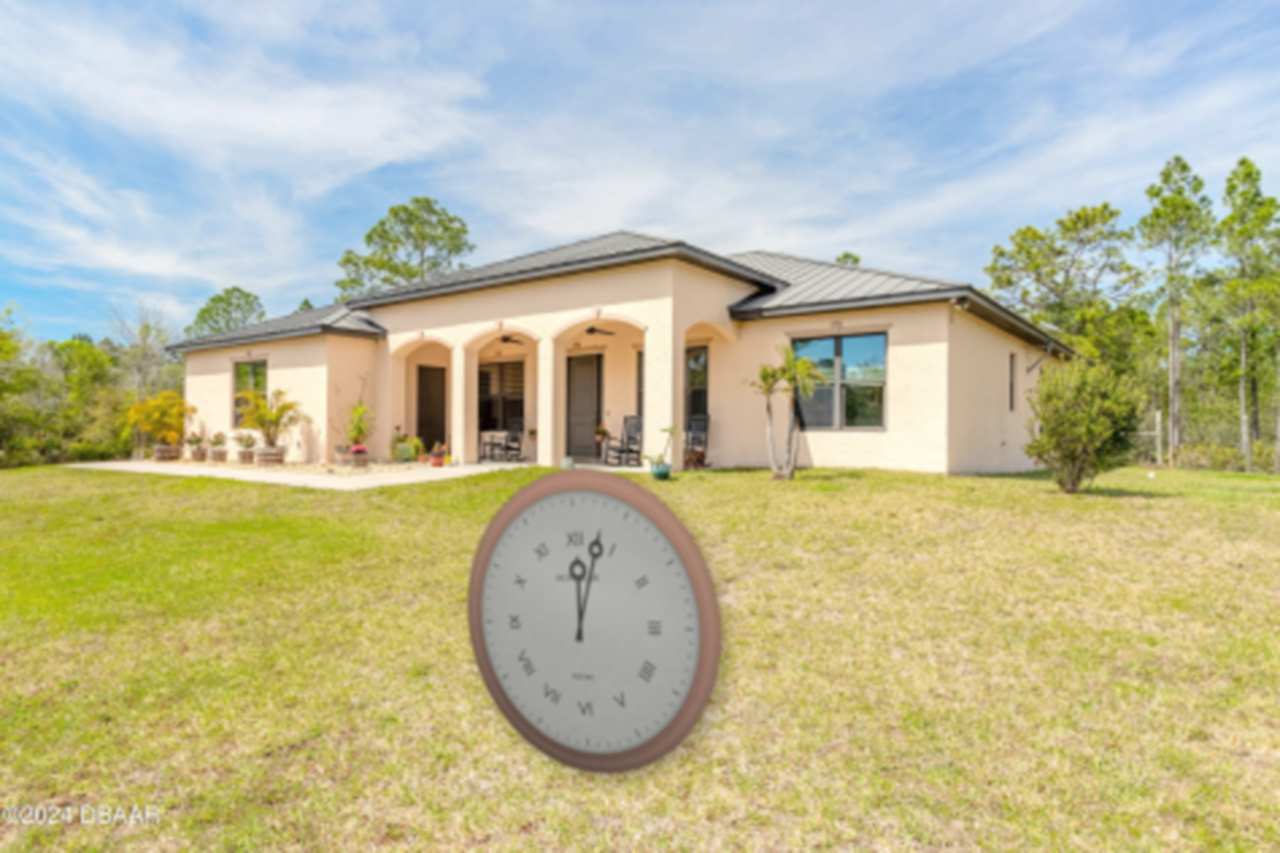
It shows {"hour": 12, "minute": 3}
